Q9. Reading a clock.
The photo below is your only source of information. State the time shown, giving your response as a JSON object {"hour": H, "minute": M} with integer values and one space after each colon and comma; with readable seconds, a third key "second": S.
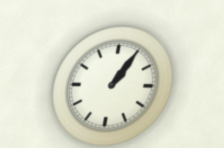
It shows {"hour": 1, "minute": 5}
